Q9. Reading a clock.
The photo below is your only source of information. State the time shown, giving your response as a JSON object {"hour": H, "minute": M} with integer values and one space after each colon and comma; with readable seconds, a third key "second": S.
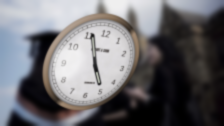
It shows {"hour": 4, "minute": 56}
